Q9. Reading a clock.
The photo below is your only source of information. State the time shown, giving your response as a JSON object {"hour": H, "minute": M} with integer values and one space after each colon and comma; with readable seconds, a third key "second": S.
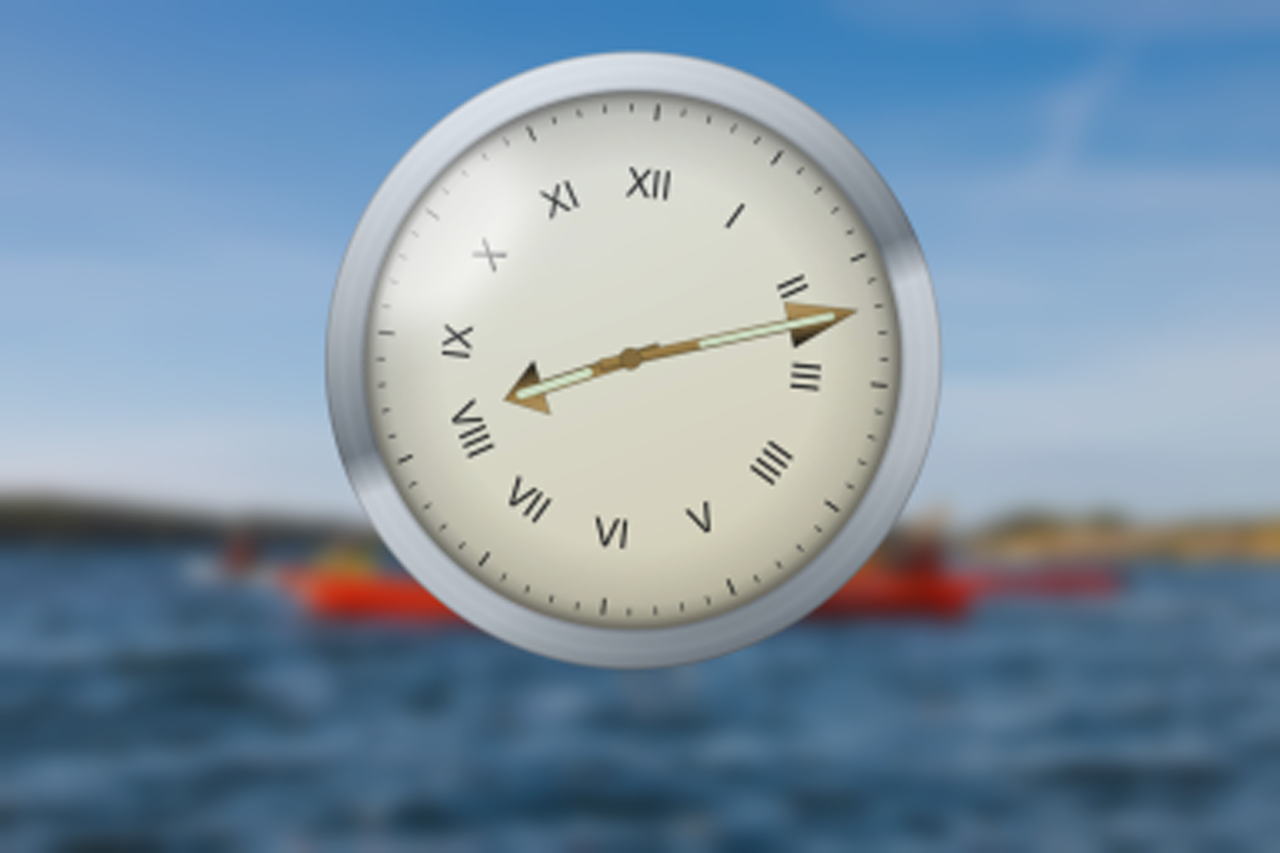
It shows {"hour": 8, "minute": 12}
